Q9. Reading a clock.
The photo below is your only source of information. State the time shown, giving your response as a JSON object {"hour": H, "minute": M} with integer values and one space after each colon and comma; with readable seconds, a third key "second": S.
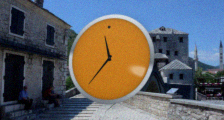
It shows {"hour": 11, "minute": 37}
